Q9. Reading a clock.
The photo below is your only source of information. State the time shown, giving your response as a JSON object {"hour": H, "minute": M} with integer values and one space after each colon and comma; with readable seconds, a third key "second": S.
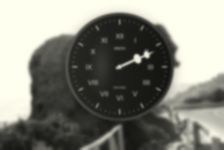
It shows {"hour": 2, "minute": 11}
